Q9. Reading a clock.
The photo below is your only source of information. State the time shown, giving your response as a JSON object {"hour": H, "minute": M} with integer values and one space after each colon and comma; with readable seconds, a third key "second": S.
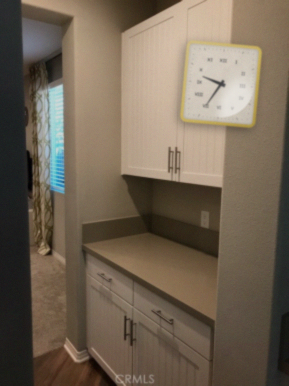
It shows {"hour": 9, "minute": 35}
